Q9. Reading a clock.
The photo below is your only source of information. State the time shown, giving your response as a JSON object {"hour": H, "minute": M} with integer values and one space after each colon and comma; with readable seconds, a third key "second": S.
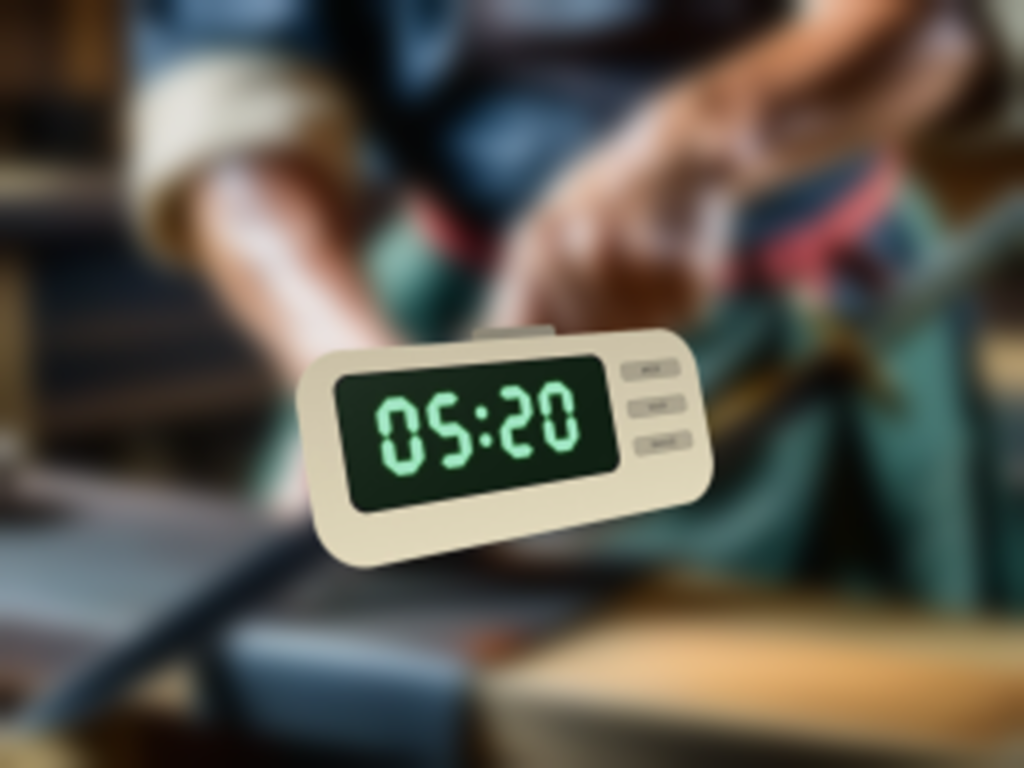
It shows {"hour": 5, "minute": 20}
